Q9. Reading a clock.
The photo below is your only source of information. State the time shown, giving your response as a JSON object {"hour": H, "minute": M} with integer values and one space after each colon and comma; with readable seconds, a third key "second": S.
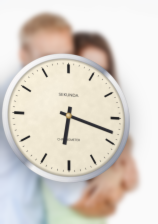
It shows {"hour": 6, "minute": 18}
